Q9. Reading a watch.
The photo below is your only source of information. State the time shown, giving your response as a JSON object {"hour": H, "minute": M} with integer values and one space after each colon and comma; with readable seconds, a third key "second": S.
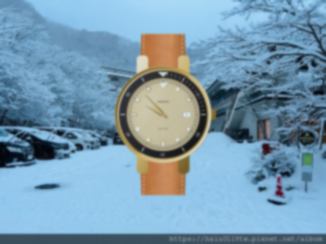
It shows {"hour": 9, "minute": 53}
